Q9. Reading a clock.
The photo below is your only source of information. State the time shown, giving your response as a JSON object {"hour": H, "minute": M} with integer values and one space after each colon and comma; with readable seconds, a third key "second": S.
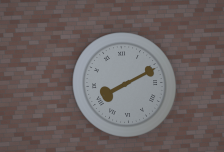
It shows {"hour": 8, "minute": 11}
